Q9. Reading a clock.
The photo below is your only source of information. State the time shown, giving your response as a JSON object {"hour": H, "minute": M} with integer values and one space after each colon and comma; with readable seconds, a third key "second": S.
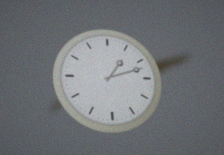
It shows {"hour": 1, "minute": 12}
